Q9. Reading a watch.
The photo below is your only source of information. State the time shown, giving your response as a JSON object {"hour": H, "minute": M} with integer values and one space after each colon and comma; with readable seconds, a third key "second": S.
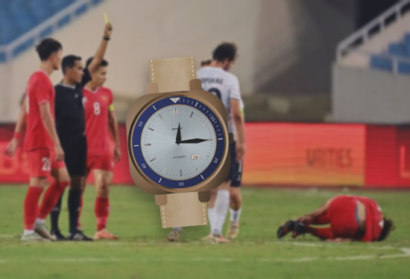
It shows {"hour": 12, "minute": 15}
